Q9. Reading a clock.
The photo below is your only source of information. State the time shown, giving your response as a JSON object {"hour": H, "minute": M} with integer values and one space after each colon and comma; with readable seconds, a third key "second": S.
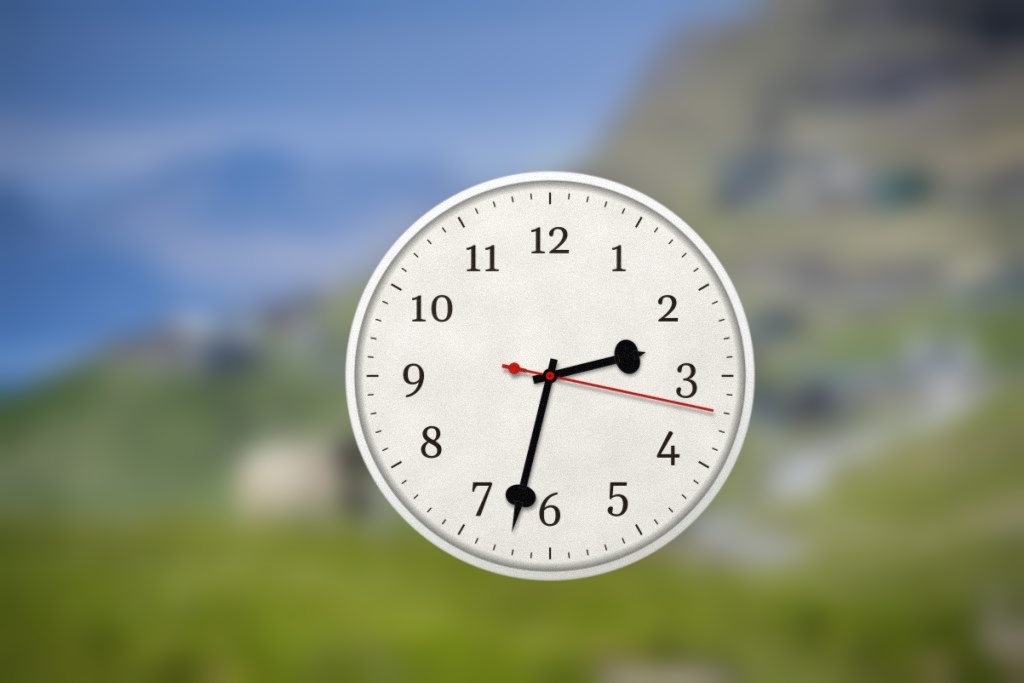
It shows {"hour": 2, "minute": 32, "second": 17}
